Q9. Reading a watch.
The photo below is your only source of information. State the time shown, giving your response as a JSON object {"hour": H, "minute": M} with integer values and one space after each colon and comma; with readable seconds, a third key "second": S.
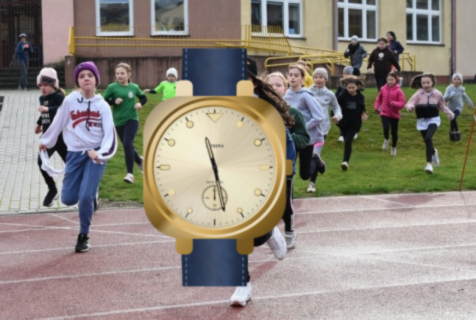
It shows {"hour": 11, "minute": 28}
